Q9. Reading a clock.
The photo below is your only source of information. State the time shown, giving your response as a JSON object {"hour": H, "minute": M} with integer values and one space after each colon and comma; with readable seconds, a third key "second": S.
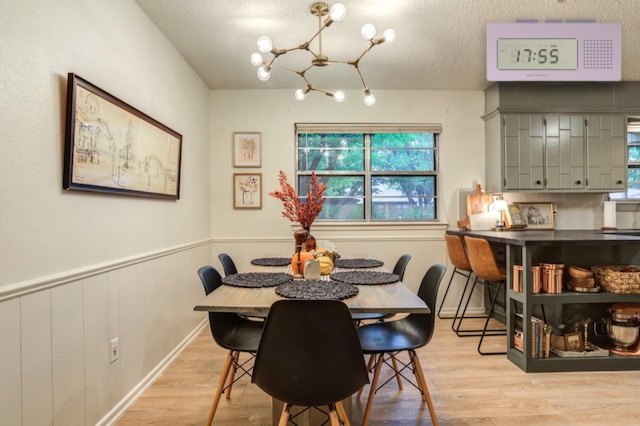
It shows {"hour": 17, "minute": 55}
